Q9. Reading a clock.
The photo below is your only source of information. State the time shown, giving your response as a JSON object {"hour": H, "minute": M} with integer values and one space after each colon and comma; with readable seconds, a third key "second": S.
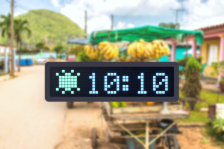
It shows {"hour": 10, "minute": 10}
